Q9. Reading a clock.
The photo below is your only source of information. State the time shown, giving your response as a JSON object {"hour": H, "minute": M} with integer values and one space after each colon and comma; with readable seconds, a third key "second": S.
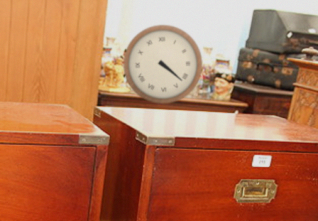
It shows {"hour": 4, "minute": 22}
